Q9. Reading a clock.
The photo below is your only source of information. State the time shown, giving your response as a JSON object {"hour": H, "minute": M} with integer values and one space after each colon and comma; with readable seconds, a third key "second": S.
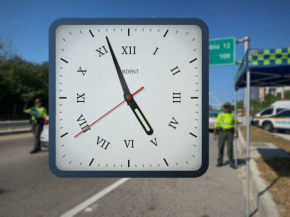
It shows {"hour": 4, "minute": 56, "second": 39}
